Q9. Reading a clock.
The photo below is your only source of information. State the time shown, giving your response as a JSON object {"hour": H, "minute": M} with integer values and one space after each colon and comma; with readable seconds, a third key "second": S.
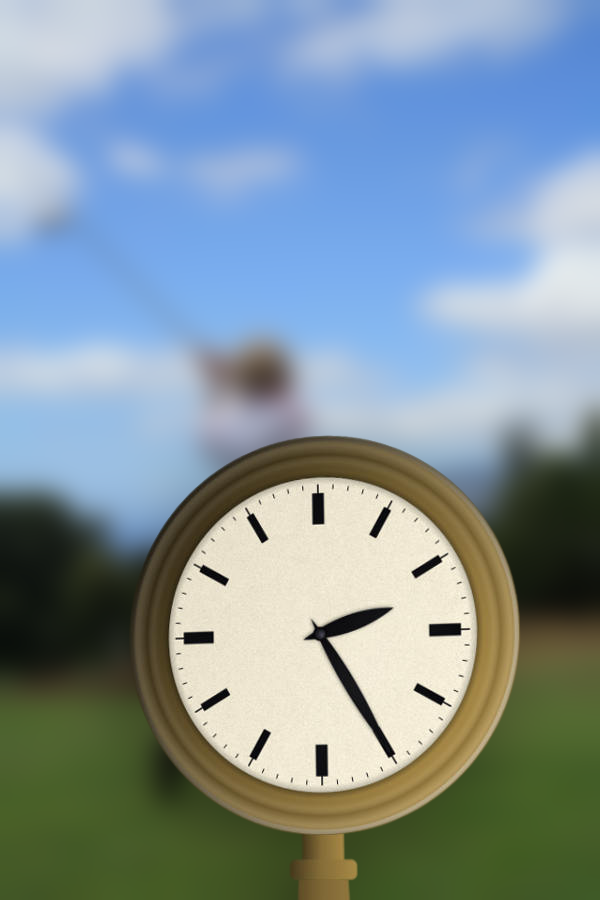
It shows {"hour": 2, "minute": 25}
